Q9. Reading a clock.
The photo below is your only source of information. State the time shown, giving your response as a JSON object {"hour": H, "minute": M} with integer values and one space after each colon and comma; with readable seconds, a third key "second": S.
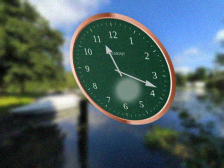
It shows {"hour": 11, "minute": 18}
